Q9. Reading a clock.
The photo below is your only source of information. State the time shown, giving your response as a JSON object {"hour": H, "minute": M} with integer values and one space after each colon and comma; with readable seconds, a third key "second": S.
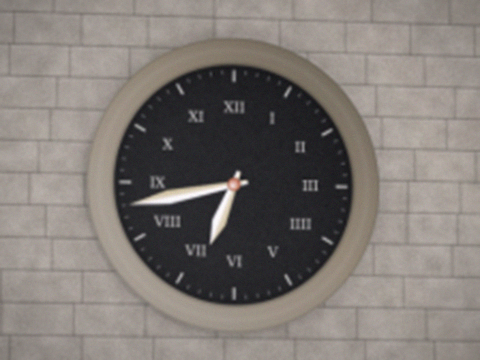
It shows {"hour": 6, "minute": 43}
